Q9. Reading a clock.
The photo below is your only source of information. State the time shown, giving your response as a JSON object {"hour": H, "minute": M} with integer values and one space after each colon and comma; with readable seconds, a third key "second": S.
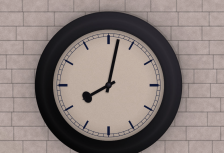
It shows {"hour": 8, "minute": 2}
